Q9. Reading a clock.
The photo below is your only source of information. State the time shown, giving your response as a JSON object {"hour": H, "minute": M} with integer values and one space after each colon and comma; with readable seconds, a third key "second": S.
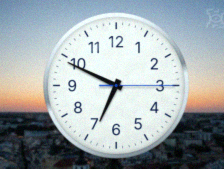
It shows {"hour": 6, "minute": 49, "second": 15}
